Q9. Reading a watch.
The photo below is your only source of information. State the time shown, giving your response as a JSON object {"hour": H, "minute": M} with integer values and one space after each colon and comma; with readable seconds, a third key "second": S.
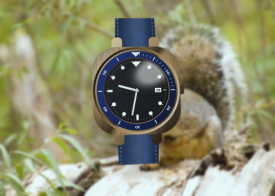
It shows {"hour": 9, "minute": 32}
